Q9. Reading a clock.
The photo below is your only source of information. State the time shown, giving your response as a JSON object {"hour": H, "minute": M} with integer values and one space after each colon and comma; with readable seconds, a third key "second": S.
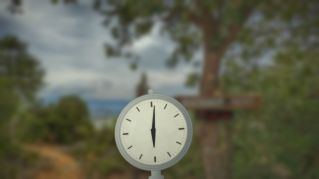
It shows {"hour": 6, "minute": 1}
